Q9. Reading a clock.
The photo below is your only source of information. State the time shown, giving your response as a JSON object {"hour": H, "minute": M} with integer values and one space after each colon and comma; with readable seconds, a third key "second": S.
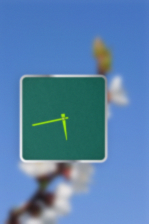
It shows {"hour": 5, "minute": 43}
